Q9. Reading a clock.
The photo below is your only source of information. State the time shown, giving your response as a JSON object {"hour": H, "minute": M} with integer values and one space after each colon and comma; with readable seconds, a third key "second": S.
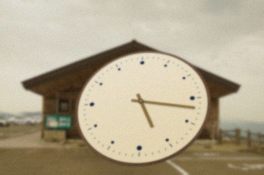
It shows {"hour": 5, "minute": 17}
